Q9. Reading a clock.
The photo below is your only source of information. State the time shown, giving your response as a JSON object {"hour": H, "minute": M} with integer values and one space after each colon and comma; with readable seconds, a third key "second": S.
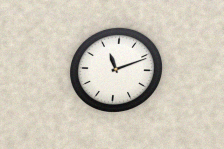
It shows {"hour": 11, "minute": 11}
